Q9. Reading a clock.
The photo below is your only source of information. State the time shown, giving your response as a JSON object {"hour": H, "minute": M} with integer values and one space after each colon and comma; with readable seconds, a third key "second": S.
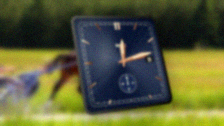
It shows {"hour": 12, "minute": 13}
